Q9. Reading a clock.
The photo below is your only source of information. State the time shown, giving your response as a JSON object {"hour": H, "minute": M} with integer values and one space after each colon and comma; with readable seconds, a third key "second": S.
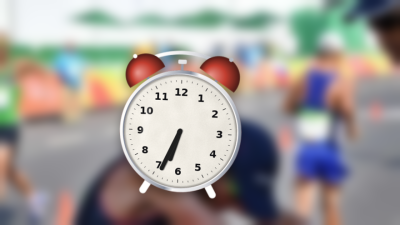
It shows {"hour": 6, "minute": 34}
